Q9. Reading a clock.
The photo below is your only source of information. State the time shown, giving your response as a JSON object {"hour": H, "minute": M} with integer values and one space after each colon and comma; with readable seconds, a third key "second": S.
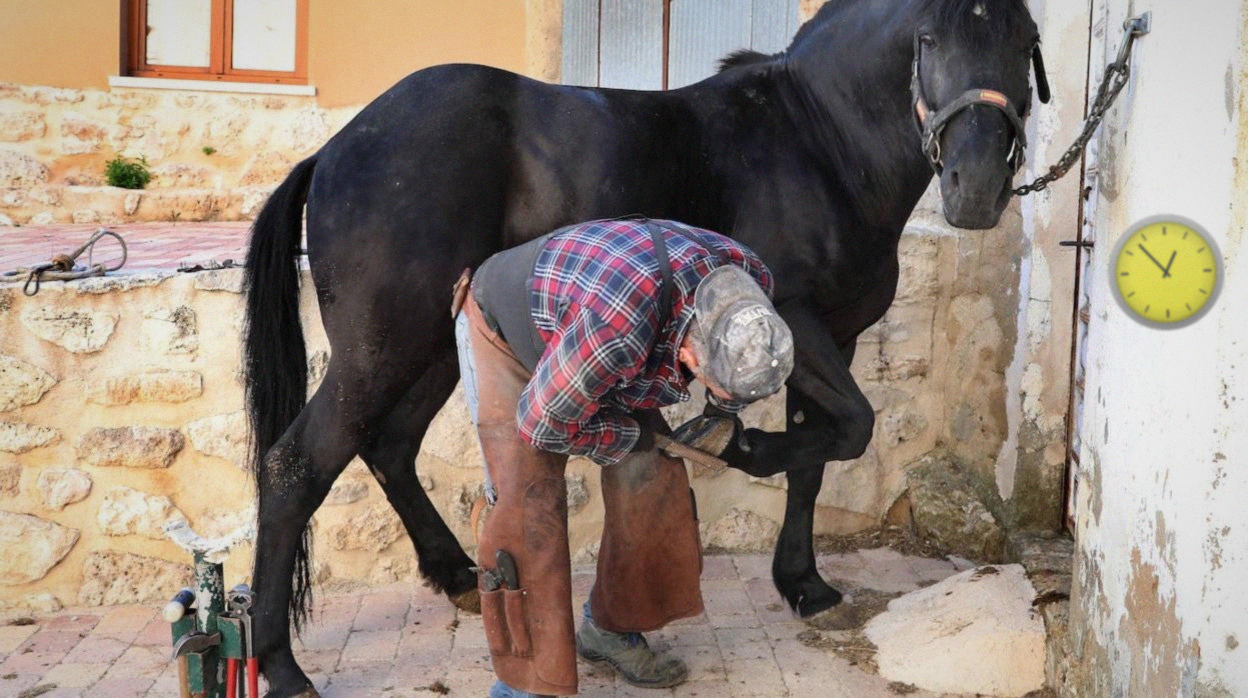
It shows {"hour": 12, "minute": 53}
